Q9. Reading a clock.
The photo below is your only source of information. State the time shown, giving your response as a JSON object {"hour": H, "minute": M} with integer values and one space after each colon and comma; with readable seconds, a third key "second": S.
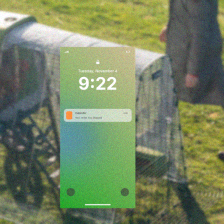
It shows {"hour": 9, "minute": 22}
